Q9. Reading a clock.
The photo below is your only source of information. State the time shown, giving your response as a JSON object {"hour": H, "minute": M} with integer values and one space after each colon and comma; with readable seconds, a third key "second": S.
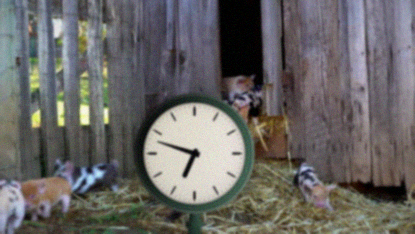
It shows {"hour": 6, "minute": 48}
